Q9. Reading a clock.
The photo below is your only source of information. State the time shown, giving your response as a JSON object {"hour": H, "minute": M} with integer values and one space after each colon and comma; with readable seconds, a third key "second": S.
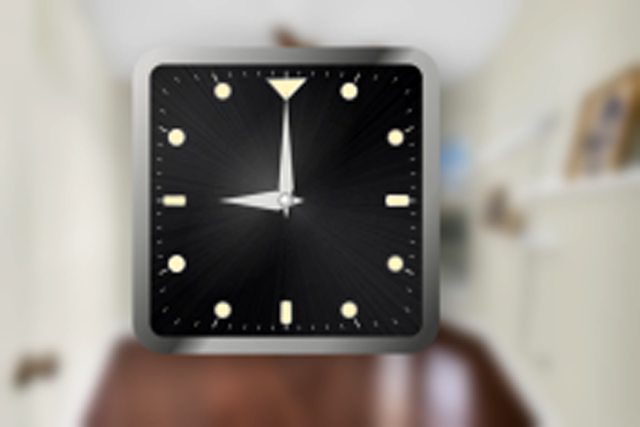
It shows {"hour": 9, "minute": 0}
